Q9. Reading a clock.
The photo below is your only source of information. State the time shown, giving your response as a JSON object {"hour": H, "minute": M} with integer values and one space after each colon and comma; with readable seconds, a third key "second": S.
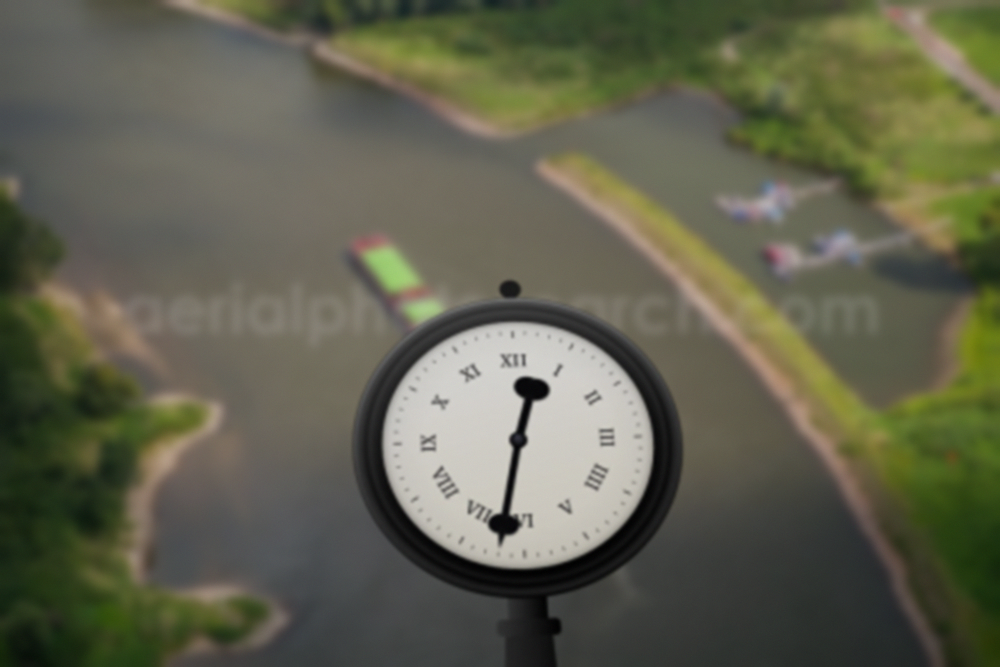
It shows {"hour": 12, "minute": 32}
